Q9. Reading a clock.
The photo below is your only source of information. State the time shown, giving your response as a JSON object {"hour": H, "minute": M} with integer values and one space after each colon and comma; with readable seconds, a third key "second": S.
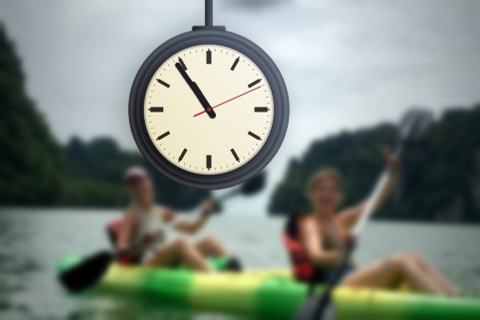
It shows {"hour": 10, "minute": 54, "second": 11}
